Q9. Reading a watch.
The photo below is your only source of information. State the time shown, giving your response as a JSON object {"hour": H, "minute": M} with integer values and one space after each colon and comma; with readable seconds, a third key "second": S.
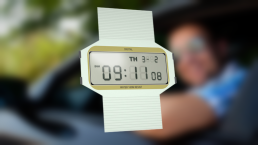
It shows {"hour": 9, "minute": 11, "second": 8}
